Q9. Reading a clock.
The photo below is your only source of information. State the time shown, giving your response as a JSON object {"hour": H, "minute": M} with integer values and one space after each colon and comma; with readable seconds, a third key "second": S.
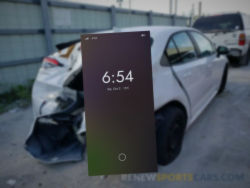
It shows {"hour": 6, "minute": 54}
